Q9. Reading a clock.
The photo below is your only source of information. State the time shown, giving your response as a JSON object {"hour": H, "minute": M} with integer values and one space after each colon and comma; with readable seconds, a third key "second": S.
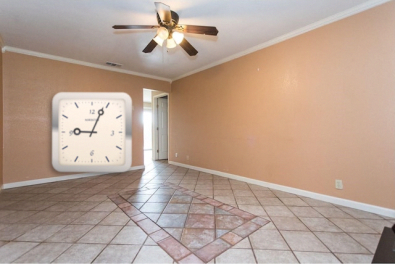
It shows {"hour": 9, "minute": 4}
